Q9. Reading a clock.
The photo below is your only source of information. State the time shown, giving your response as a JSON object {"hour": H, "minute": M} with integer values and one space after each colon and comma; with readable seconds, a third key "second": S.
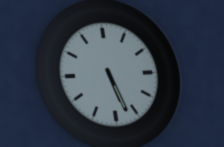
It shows {"hour": 5, "minute": 27}
